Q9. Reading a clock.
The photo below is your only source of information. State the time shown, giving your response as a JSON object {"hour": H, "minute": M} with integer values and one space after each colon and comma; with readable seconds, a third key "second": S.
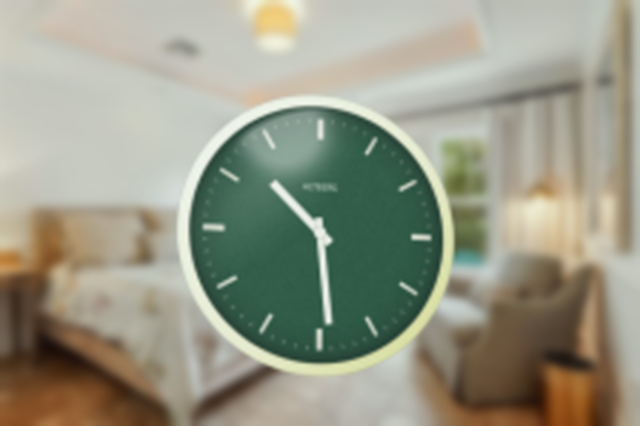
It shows {"hour": 10, "minute": 29}
